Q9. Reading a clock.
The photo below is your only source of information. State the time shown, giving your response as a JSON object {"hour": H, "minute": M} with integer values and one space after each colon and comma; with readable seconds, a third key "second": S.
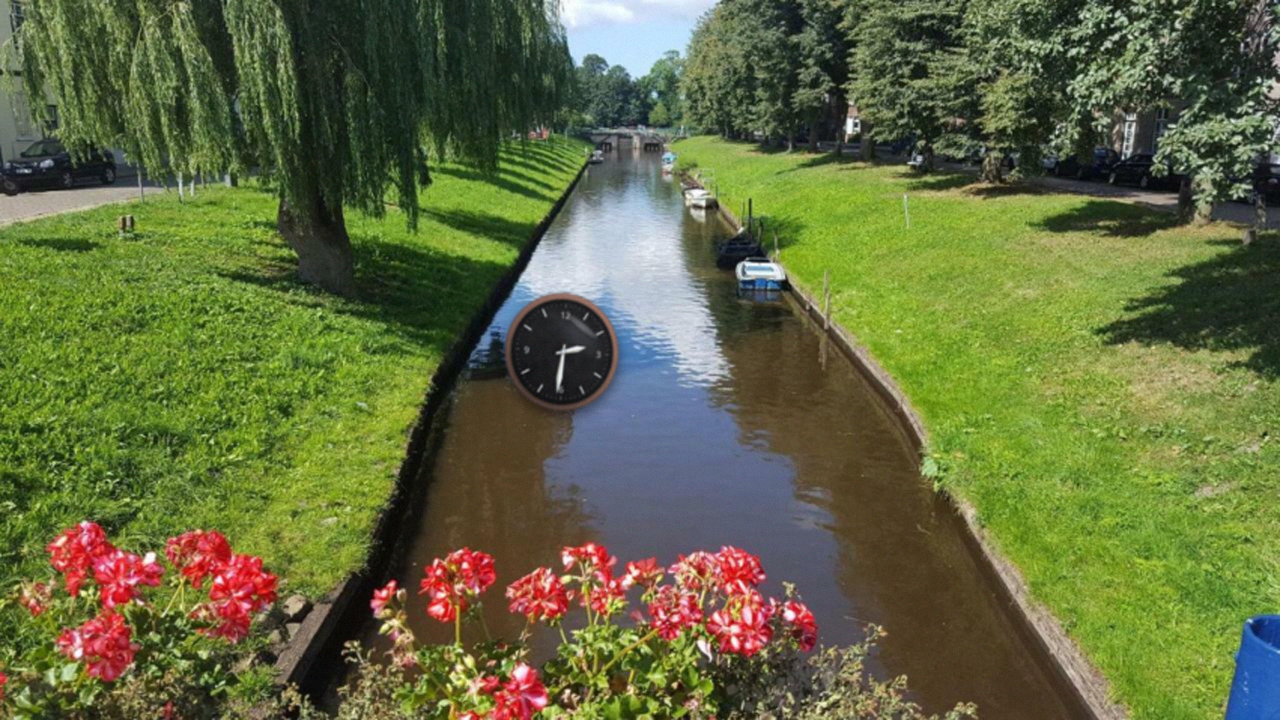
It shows {"hour": 2, "minute": 31}
